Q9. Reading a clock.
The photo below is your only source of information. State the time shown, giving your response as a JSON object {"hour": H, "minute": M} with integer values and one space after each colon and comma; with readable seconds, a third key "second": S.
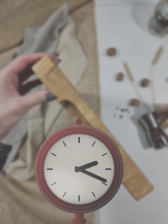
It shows {"hour": 2, "minute": 19}
